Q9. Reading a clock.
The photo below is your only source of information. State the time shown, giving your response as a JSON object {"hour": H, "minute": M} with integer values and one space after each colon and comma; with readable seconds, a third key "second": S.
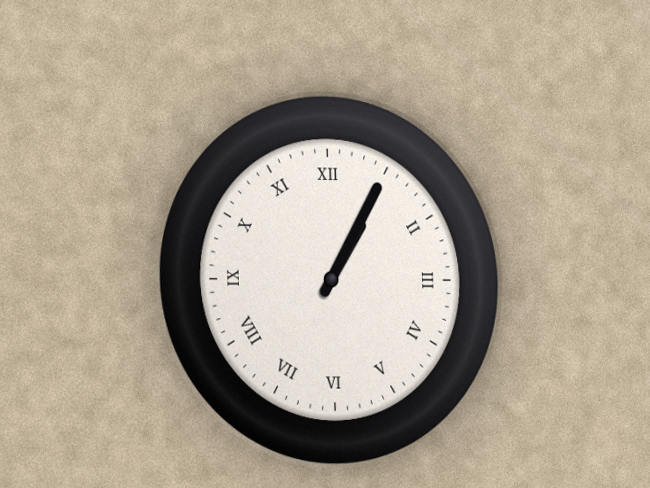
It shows {"hour": 1, "minute": 5}
